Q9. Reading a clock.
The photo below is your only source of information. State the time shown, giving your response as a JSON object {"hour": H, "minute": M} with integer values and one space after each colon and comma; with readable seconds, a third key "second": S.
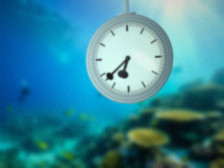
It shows {"hour": 6, "minute": 38}
